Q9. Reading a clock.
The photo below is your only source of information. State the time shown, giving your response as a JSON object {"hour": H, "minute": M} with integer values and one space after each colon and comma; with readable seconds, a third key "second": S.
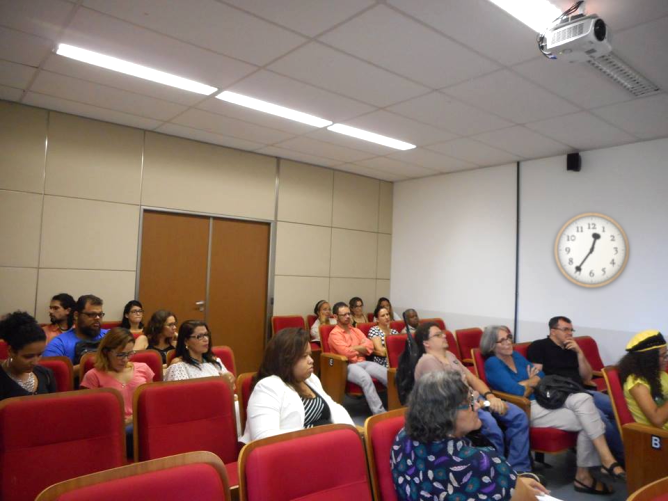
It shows {"hour": 12, "minute": 36}
